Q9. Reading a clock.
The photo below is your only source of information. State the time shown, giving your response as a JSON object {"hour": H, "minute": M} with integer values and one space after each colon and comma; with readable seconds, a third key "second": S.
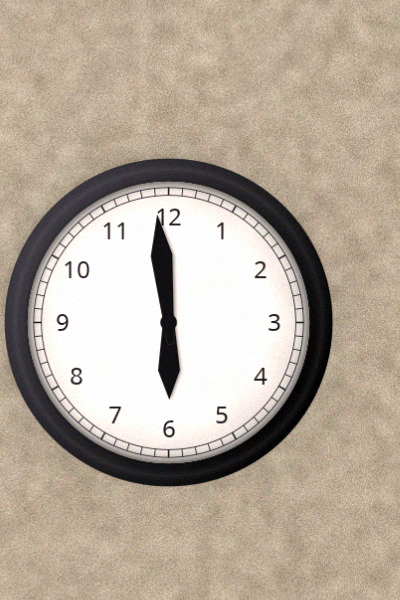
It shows {"hour": 5, "minute": 59}
